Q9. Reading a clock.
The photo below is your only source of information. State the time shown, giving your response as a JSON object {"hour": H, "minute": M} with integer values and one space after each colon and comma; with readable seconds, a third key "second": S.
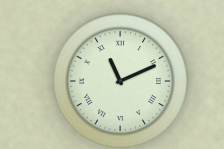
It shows {"hour": 11, "minute": 11}
